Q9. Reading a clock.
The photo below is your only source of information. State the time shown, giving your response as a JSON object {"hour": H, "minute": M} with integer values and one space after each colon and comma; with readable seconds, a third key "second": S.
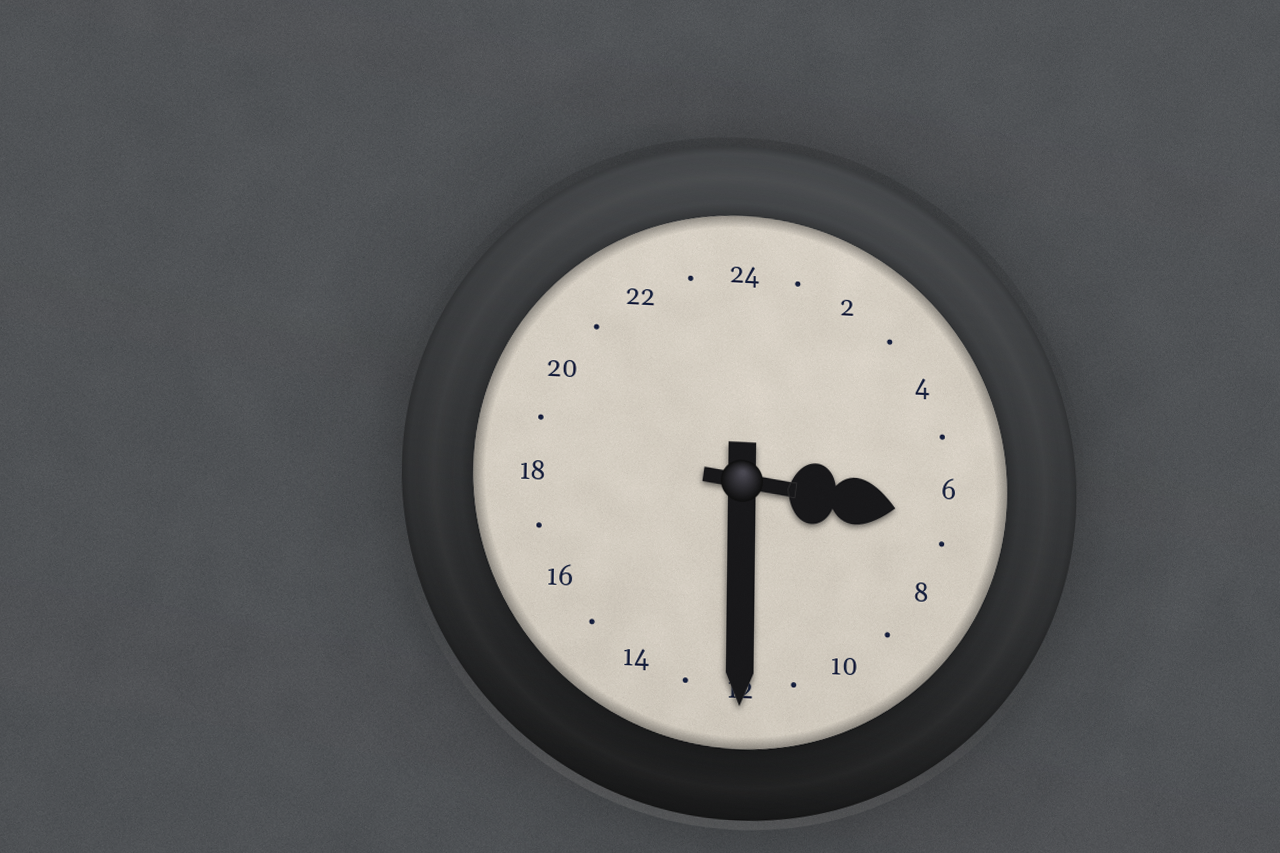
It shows {"hour": 6, "minute": 30}
